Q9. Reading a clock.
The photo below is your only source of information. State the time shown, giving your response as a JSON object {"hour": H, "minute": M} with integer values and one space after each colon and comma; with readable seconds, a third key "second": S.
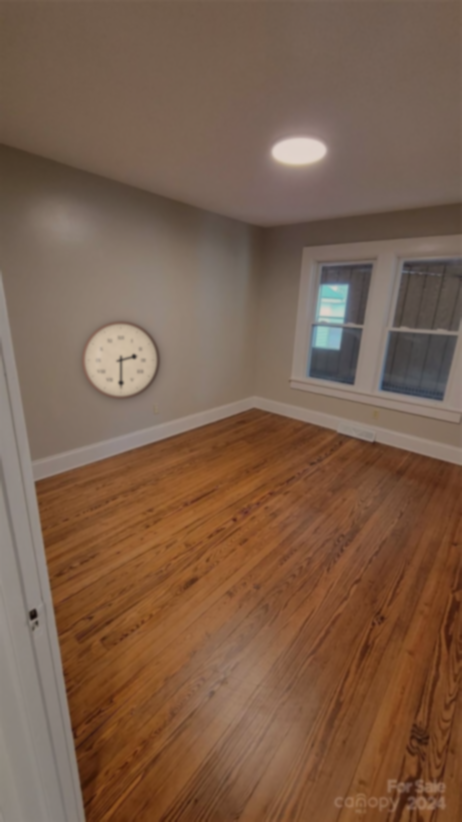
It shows {"hour": 2, "minute": 30}
